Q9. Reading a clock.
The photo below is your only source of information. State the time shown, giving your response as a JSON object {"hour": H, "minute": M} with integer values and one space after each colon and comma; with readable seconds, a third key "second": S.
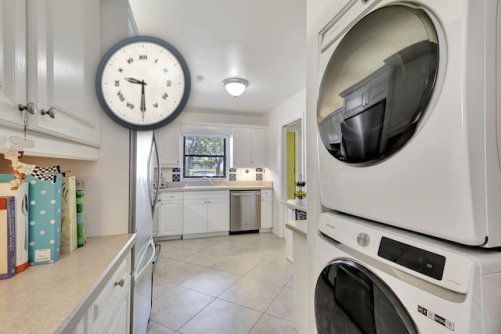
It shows {"hour": 9, "minute": 30}
